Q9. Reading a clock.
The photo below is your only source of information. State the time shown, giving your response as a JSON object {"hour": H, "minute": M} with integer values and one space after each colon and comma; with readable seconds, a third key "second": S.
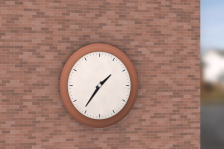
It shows {"hour": 1, "minute": 36}
